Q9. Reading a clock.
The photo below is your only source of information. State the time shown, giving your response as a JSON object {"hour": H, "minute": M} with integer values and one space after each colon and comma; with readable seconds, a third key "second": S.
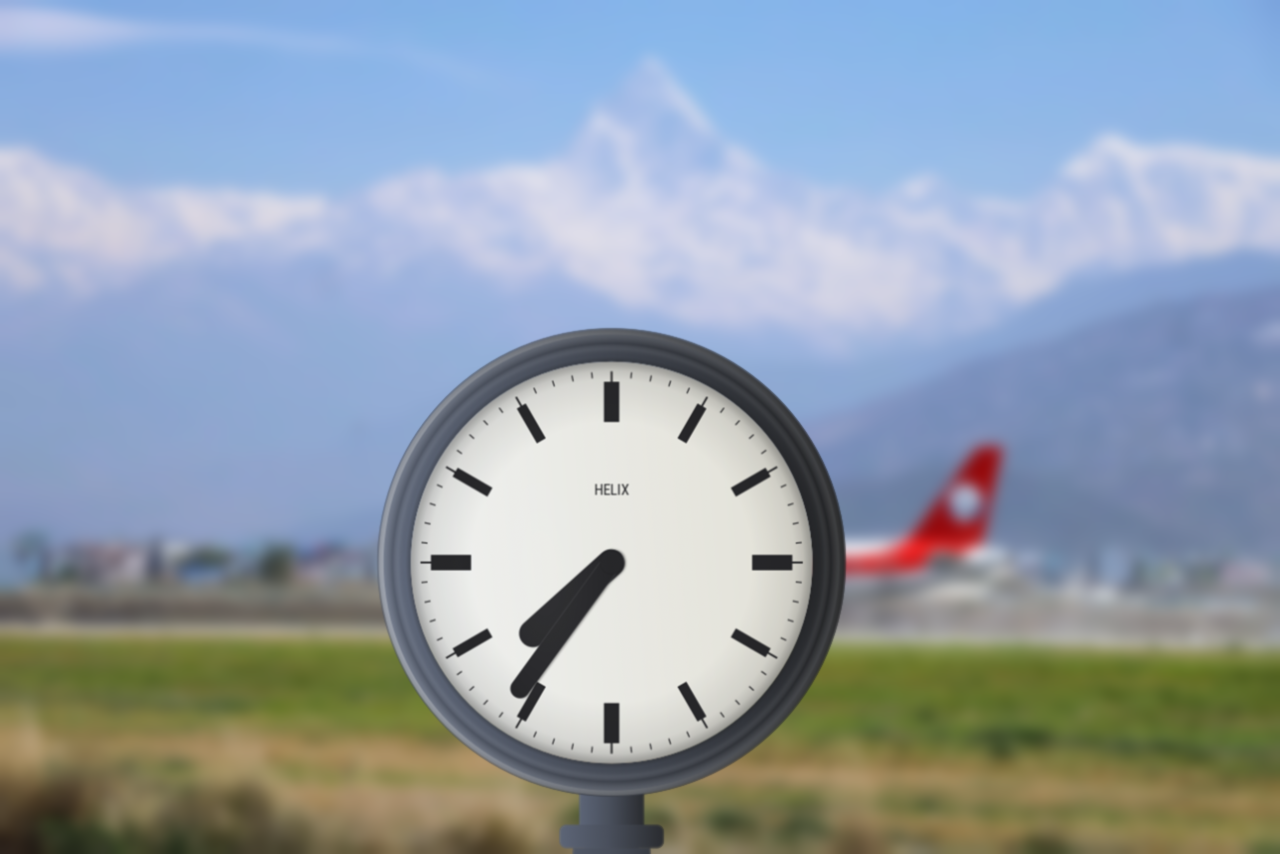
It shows {"hour": 7, "minute": 36}
